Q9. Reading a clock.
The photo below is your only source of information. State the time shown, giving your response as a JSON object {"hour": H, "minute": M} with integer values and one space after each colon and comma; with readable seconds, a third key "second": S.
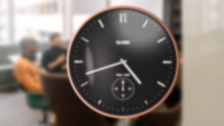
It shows {"hour": 4, "minute": 42}
